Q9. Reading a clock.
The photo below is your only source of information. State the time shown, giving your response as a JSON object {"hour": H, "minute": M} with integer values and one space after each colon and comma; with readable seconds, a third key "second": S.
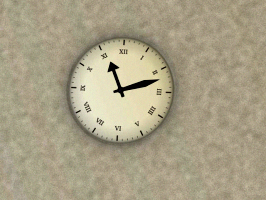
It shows {"hour": 11, "minute": 12}
